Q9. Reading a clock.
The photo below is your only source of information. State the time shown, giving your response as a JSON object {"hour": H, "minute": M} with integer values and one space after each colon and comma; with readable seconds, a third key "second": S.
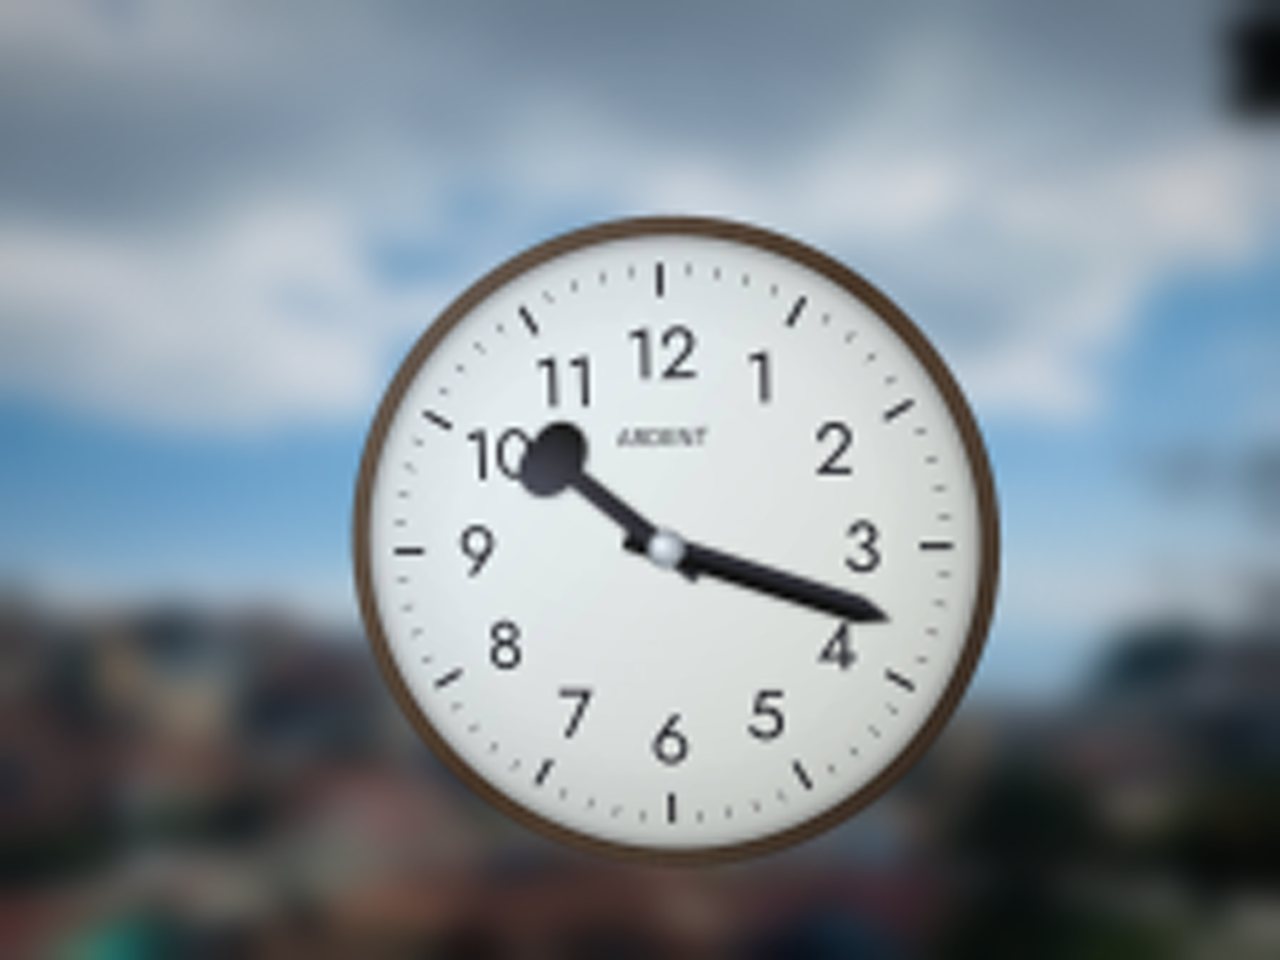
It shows {"hour": 10, "minute": 18}
